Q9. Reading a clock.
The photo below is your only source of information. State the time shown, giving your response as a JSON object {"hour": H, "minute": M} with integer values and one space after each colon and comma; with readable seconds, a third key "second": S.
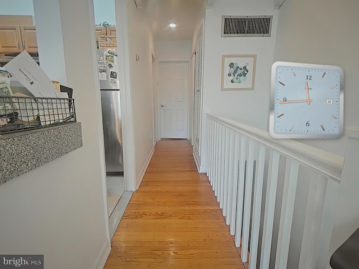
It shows {"hour": 11, "minute": 44}
